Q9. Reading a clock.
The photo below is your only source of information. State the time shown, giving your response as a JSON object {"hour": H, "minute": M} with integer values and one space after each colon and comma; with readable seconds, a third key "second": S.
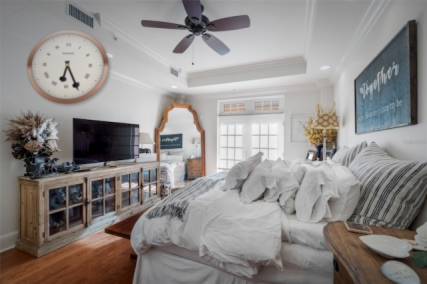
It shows {"hour": 6, "minute": 26}
